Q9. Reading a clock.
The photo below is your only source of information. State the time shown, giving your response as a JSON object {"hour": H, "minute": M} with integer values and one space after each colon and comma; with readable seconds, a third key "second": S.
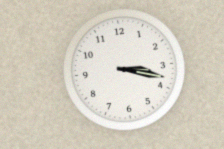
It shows {"hour": 3, "minute": 18}
